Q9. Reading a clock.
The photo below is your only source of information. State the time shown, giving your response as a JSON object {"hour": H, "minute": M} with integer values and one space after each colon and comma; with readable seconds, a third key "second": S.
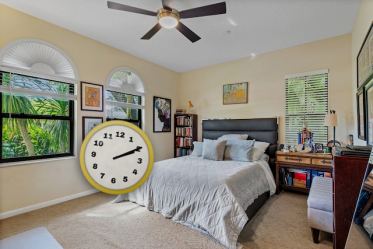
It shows {"hour": 2, "minute": 10}
